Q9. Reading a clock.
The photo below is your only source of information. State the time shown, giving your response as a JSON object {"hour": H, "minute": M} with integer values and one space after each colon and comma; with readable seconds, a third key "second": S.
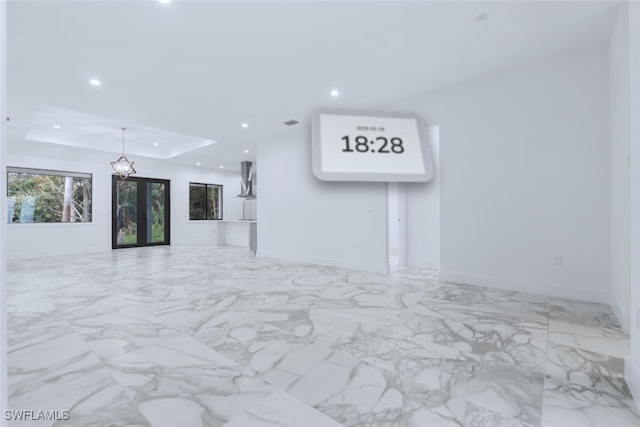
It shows {"hour": 18, "minute": 28}
